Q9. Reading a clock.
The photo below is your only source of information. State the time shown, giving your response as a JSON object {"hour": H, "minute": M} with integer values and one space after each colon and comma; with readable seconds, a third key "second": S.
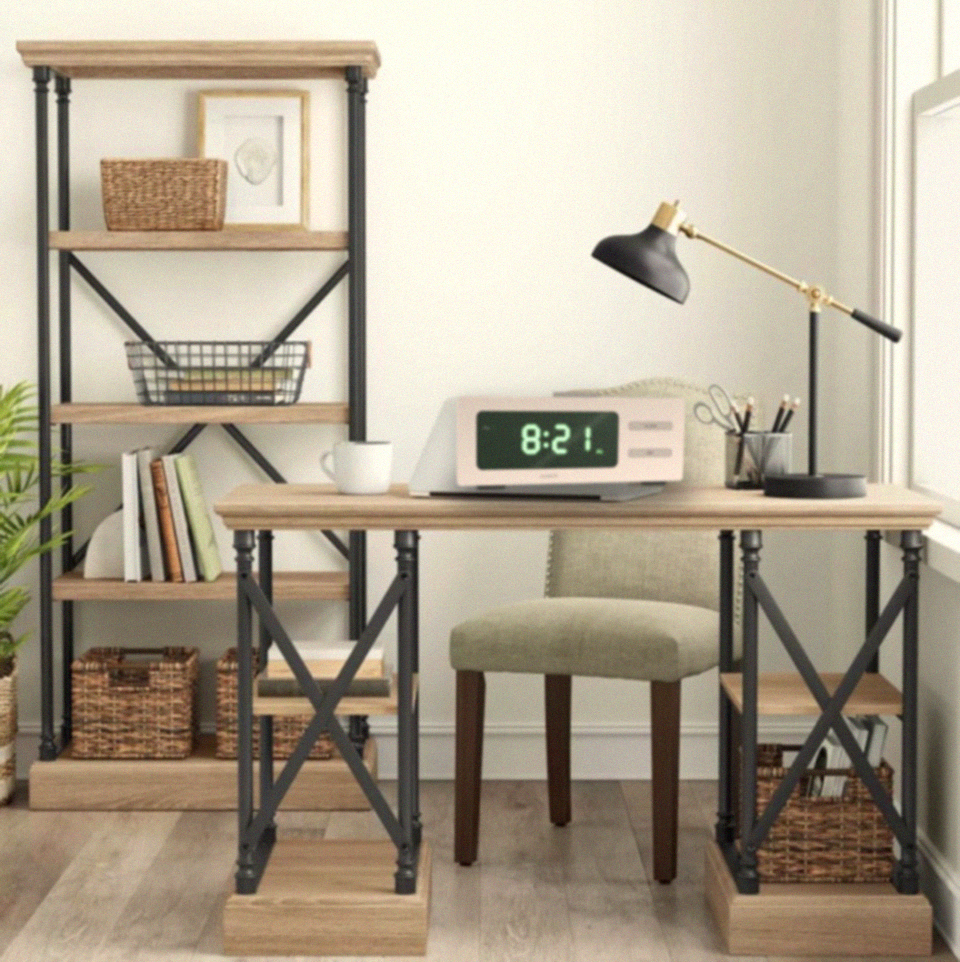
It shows {"hour": 8, "minute": 21}
